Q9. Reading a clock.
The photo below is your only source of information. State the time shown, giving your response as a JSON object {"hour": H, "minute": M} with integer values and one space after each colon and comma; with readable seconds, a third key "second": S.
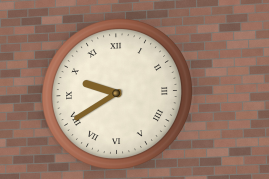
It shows {"hour": 9, "minute": 40}
